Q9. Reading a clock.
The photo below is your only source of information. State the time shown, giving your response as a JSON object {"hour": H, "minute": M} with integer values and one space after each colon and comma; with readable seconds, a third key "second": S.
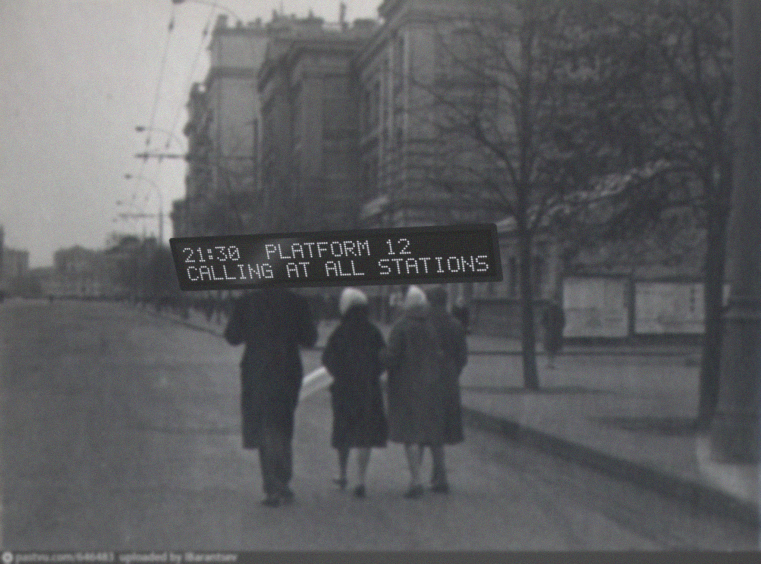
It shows {"hour": 21, "minute": 30}
